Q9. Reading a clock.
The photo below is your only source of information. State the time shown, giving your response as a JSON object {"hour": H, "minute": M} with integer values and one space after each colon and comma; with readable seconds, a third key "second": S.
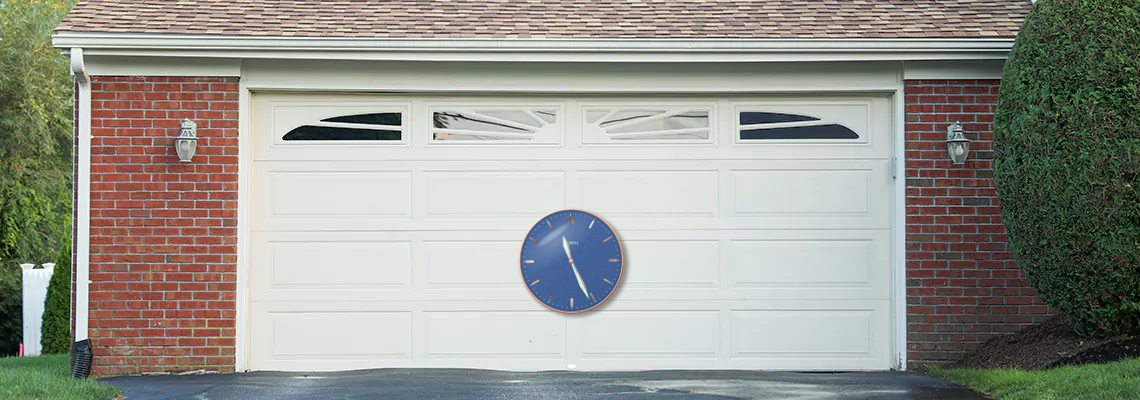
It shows {"hour": 11, "minute": 26}
